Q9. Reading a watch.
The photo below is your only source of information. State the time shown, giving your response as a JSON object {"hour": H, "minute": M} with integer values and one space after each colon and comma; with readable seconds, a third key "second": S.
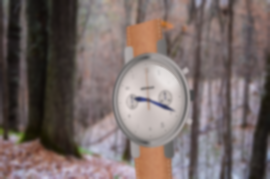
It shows {"hour": 9, "minute": 19}
